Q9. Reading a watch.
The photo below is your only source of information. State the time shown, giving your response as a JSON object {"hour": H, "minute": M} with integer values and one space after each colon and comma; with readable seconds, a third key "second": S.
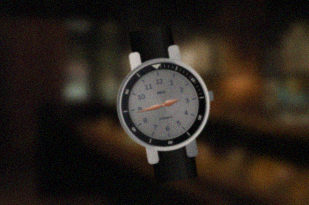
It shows {"hour": 2, "minute": 44}
